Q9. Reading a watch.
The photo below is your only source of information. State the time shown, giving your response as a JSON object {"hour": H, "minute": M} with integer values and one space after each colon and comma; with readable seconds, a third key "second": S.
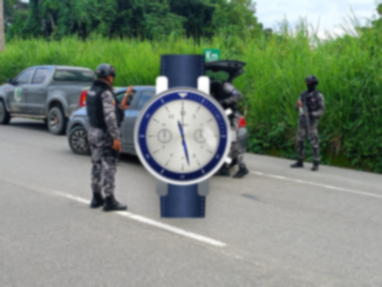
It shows {"hour": 11, "minute": 28}
